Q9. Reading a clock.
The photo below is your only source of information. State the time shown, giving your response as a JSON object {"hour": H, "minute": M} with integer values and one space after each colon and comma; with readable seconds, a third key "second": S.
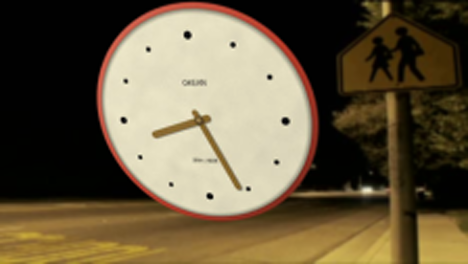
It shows {"hour": 8, "minute": 26}
